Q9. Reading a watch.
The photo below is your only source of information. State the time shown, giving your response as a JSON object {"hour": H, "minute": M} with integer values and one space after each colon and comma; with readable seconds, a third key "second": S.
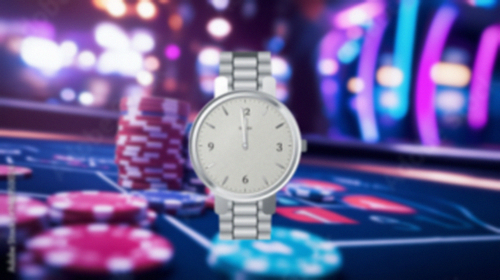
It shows {"hour": 11, "minute": 59}
